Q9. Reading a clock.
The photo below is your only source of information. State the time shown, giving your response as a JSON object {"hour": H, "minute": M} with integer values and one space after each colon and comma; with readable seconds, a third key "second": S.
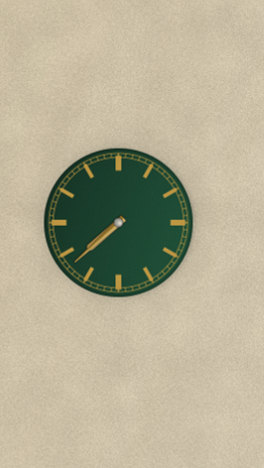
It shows {"hour": 7, "minute": 38}
